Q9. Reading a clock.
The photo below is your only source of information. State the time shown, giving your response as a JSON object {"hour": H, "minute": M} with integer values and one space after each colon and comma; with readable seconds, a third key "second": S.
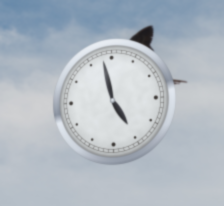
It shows {"hour": 4, "minute": 58}
